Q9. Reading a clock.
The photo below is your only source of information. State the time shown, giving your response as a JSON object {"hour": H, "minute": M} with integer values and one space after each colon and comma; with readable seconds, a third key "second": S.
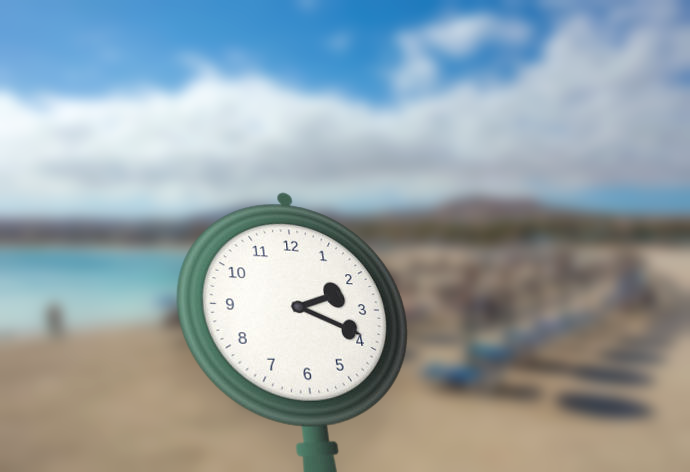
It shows {"hour": 2, "minute": 19}
